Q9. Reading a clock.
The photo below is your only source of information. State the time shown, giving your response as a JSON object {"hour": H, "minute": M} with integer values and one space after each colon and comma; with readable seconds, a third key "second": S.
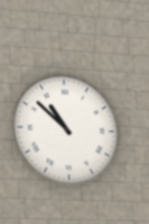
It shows {"hour": 10, "minute": 52}
